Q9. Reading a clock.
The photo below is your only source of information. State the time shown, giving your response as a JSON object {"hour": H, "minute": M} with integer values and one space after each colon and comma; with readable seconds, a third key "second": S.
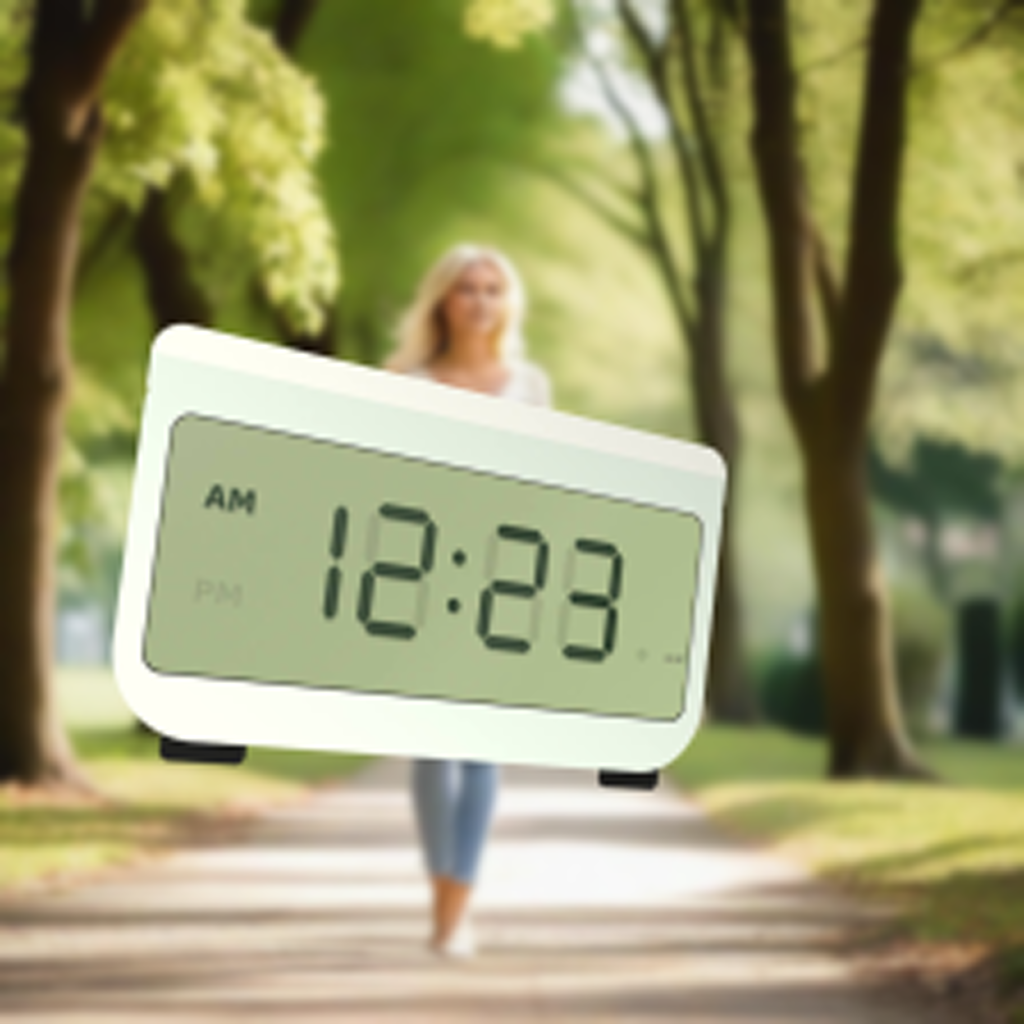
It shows {"hour": 12, "minute": 23}
